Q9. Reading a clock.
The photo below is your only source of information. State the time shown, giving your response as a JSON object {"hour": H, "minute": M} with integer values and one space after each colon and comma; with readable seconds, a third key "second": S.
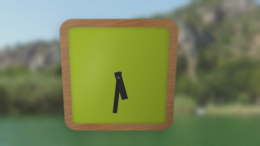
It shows {"hour": 5, "minute": 31}
